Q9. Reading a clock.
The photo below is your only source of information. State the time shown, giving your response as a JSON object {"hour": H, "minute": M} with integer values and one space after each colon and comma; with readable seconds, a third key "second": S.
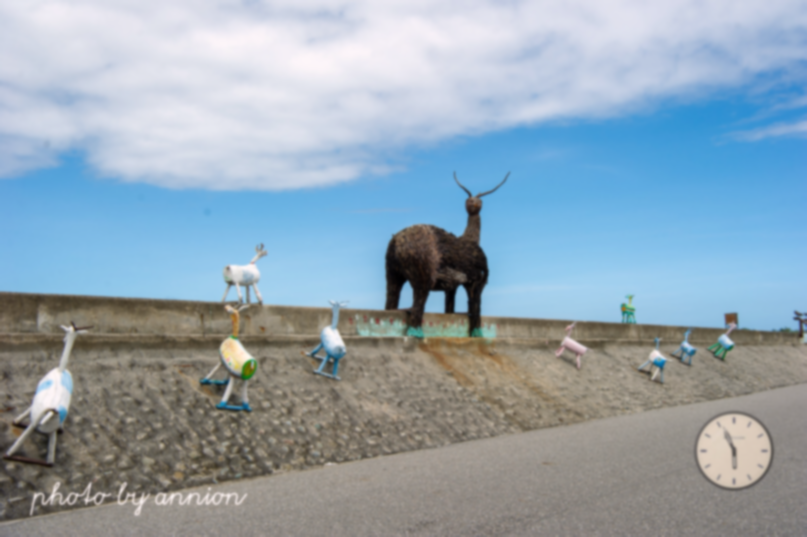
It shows {"hour": 5, "minute": 56}
